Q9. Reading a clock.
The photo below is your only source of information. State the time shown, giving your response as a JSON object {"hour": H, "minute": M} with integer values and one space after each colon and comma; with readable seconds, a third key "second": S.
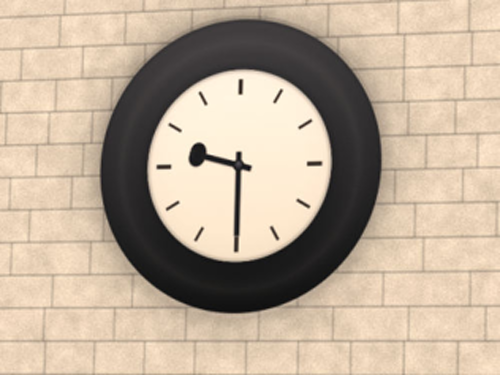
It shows {"hour": 9, "minute": 30}
